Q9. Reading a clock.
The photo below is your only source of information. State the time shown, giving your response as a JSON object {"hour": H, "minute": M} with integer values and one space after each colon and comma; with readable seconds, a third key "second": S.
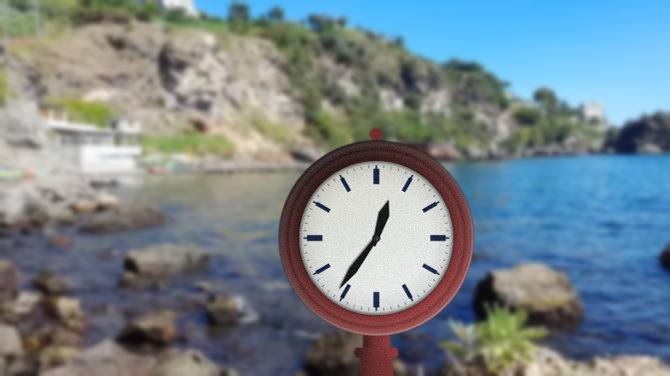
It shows {"hour": 12, "minute": 36}
